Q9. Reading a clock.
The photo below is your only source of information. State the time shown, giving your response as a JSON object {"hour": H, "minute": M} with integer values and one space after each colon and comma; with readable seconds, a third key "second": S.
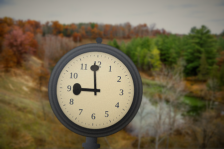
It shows {"hour": 8, "minute": 59}
